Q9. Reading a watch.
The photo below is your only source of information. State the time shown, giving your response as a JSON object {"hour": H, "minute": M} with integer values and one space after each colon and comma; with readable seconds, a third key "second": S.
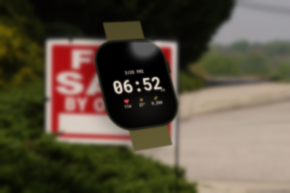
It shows {"hour": 6, "minute": 52}
